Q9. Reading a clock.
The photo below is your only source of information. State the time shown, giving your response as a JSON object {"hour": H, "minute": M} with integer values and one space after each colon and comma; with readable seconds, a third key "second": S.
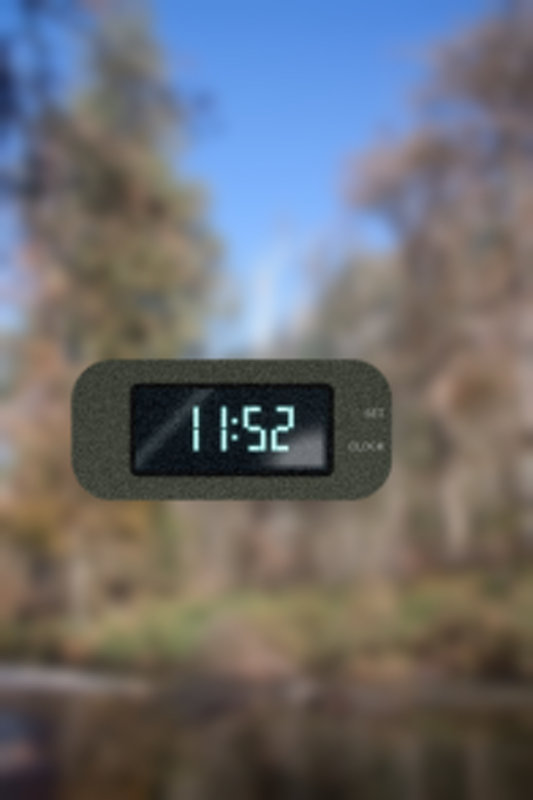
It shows {"hour": 11, "minute": 52}
